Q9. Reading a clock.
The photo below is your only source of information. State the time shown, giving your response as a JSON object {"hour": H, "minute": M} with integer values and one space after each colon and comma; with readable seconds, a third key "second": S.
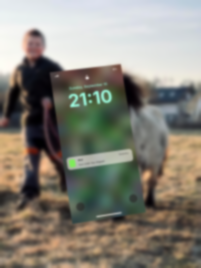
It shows {"hour": 21, "minute": 10}
